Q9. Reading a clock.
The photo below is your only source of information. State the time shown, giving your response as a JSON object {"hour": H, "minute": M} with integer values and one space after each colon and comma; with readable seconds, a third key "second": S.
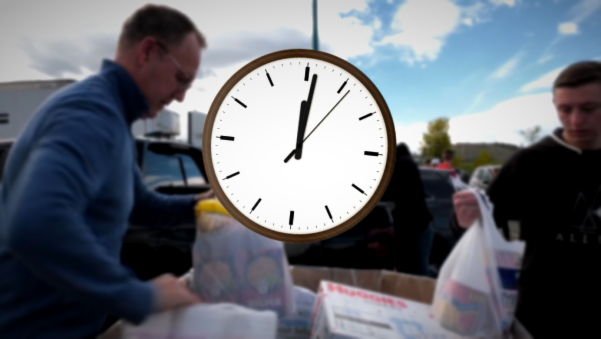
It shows {"hour": 12, "minute": 1, "second": 6}
